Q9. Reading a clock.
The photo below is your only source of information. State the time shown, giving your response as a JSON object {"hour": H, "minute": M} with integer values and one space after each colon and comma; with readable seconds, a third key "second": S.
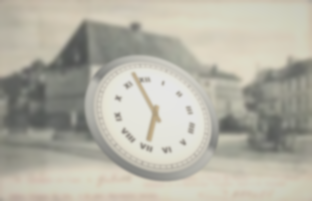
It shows {"hour": 6, "minute": 58}
